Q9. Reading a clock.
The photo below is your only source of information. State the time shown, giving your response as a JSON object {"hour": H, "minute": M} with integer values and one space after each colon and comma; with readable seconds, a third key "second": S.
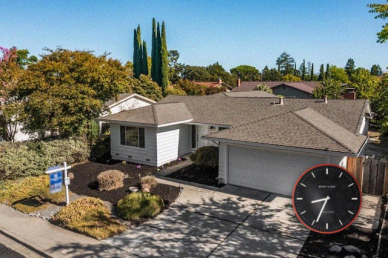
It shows {"hour": 8, "minute": 34}
